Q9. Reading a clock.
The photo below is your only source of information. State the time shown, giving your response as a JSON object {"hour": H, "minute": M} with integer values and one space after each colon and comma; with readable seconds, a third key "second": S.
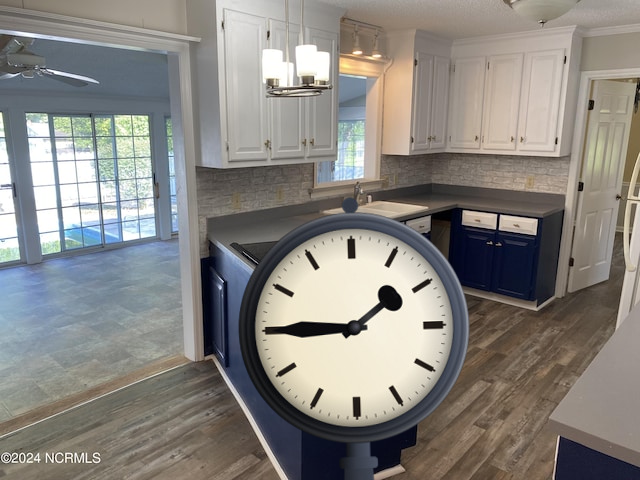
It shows {"hour": 1, "minute": 45}
